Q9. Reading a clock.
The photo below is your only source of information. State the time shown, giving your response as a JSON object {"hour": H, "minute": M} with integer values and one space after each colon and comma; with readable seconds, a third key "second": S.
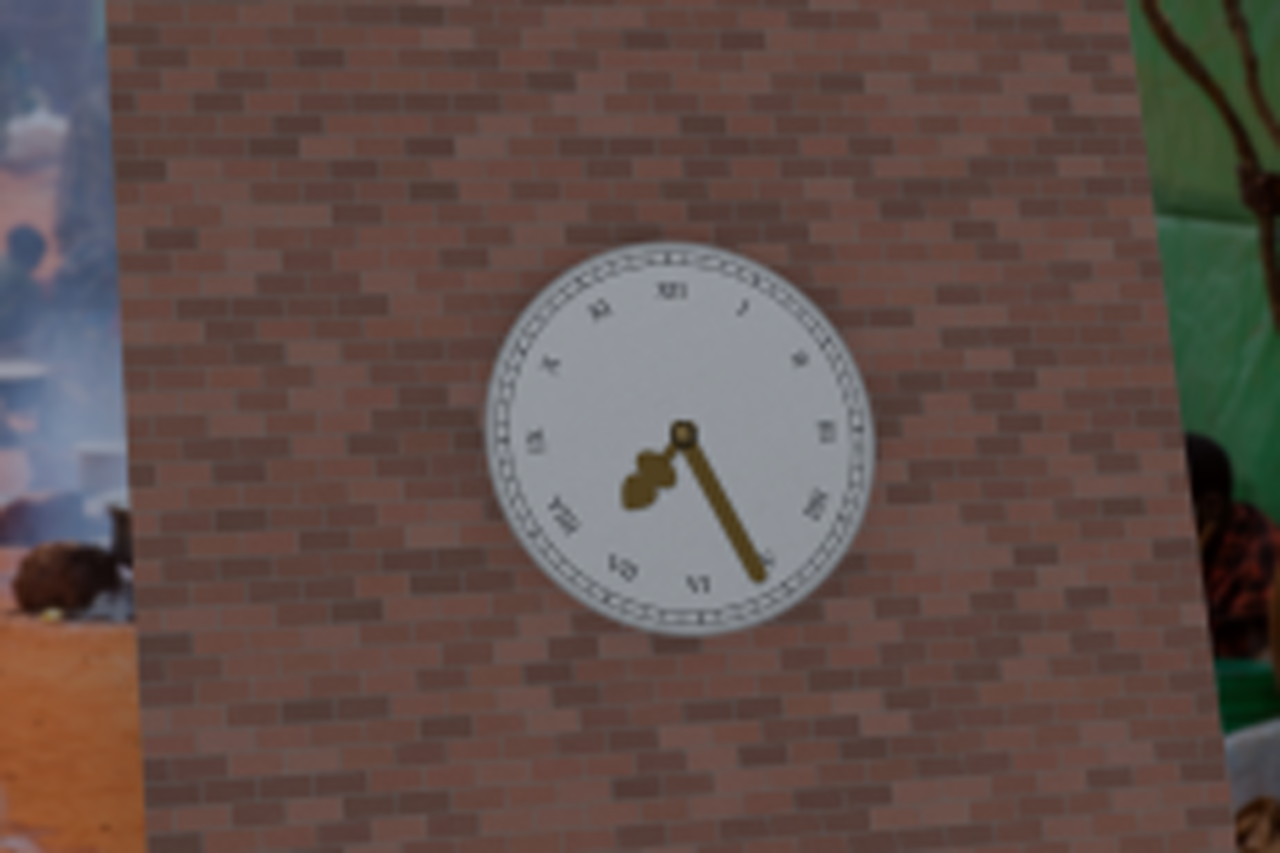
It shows {"hour": 7, "minute": 26}
